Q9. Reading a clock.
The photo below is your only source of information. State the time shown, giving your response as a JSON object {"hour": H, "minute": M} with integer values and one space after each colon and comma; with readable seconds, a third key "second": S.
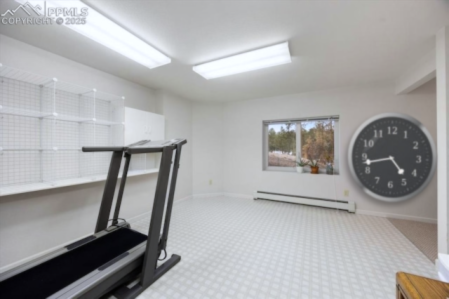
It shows {"hour": 4, "minute": 43}
